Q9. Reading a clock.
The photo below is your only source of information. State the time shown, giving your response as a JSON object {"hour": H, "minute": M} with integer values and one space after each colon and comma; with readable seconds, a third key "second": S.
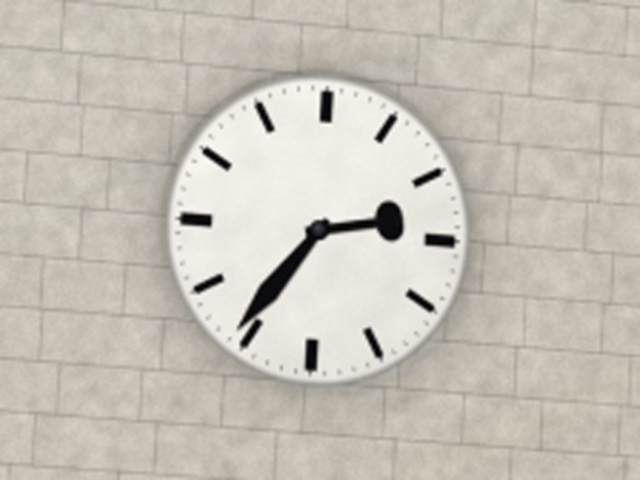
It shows {"hour": 2, "minute": 36}
